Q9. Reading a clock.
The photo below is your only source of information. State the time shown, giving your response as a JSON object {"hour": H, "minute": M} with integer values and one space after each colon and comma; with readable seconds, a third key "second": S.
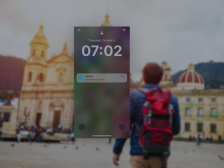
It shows {"hour": 7, "minute": 2}
